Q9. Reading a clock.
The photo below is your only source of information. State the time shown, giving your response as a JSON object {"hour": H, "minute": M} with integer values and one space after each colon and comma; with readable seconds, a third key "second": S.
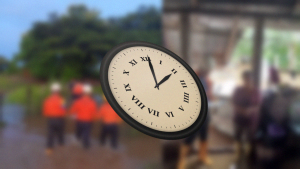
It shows {"hour": 2, "minute": 1}
